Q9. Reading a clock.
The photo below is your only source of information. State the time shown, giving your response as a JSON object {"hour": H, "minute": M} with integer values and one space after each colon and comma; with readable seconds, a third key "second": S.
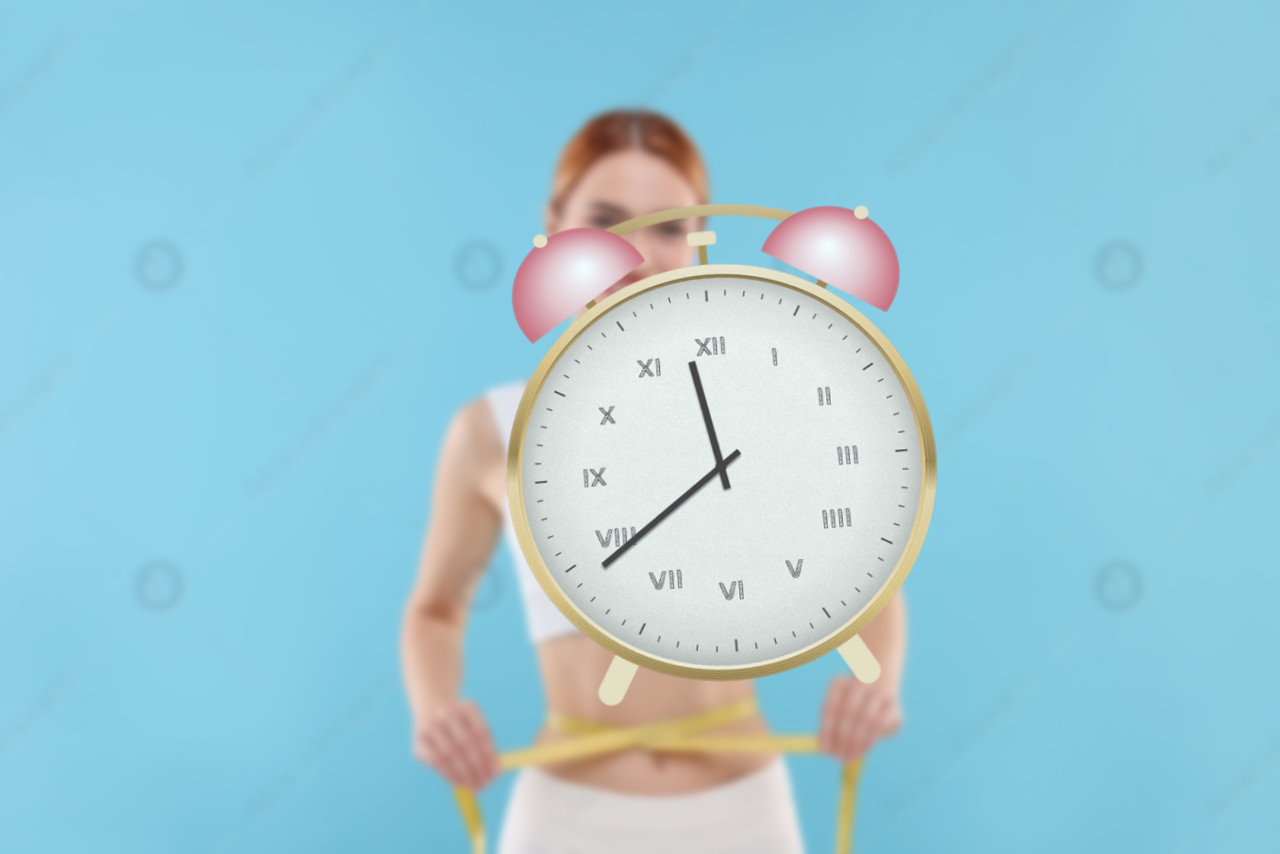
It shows {"hour": 11, "minute": 39}
